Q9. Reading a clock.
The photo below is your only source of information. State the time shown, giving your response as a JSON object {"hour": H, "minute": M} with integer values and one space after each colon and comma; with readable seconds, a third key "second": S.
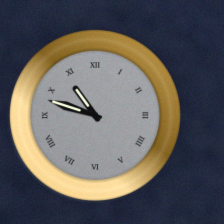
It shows {"hour": 10, "minute": 48}
